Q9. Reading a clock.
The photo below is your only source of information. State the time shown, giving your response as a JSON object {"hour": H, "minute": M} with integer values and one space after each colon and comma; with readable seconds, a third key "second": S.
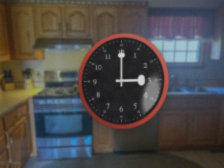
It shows {"hour": 3, "minute": 0}
